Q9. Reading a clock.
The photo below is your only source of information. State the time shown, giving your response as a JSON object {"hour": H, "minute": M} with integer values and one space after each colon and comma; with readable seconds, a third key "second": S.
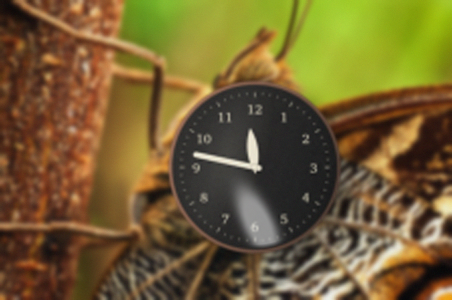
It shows {"hour": 11, "minute": 47}
